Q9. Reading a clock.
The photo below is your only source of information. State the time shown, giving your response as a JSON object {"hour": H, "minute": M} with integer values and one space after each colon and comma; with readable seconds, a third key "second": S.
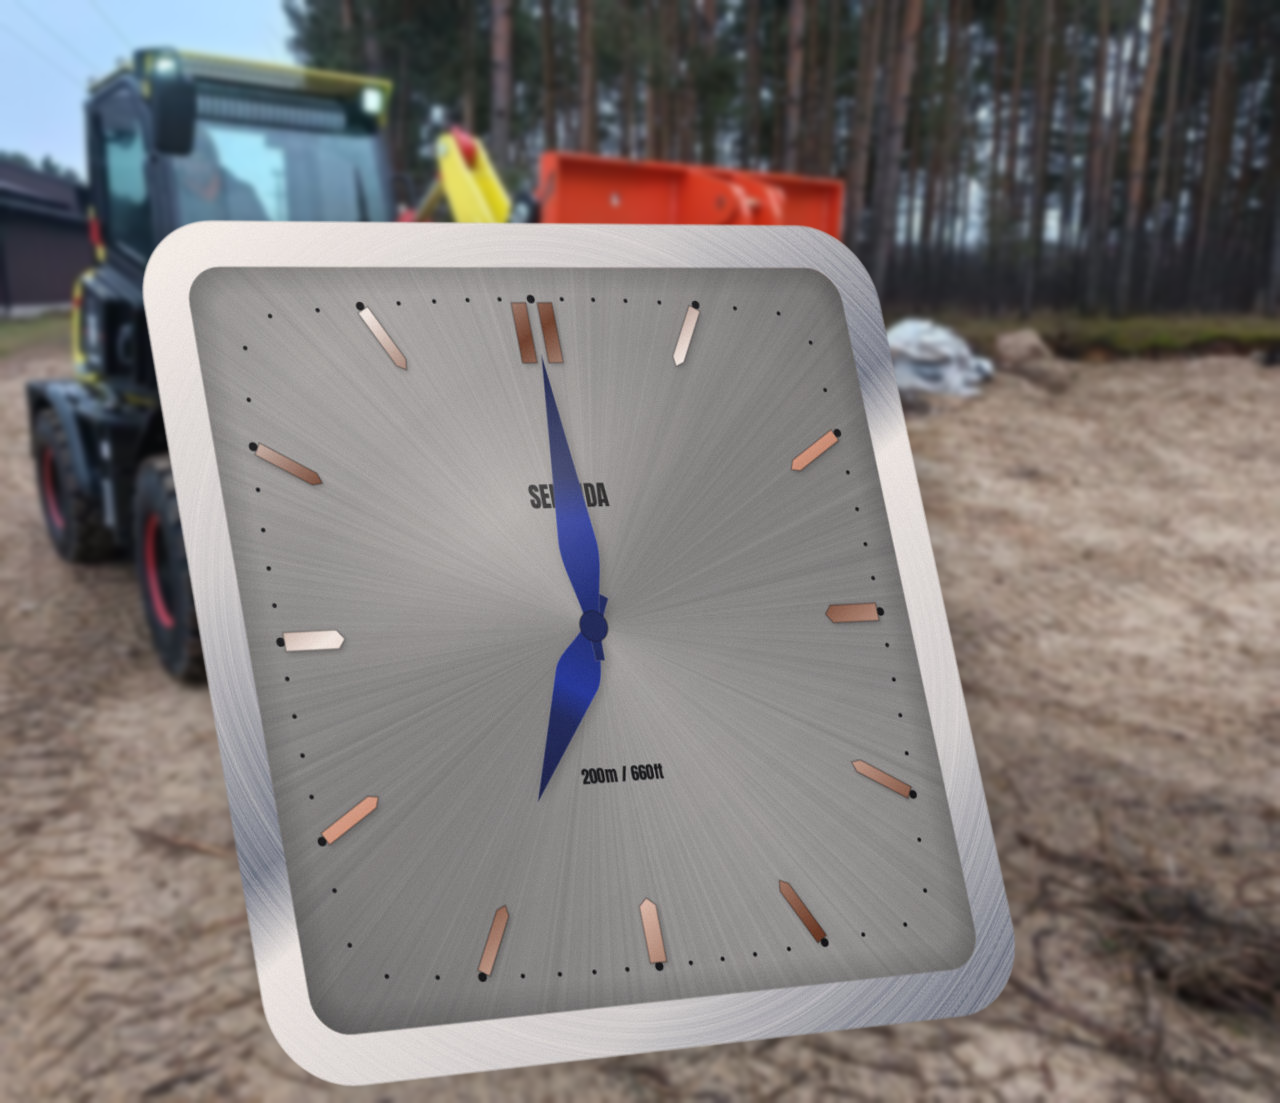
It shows {"hour": 7, "minute": 0}
